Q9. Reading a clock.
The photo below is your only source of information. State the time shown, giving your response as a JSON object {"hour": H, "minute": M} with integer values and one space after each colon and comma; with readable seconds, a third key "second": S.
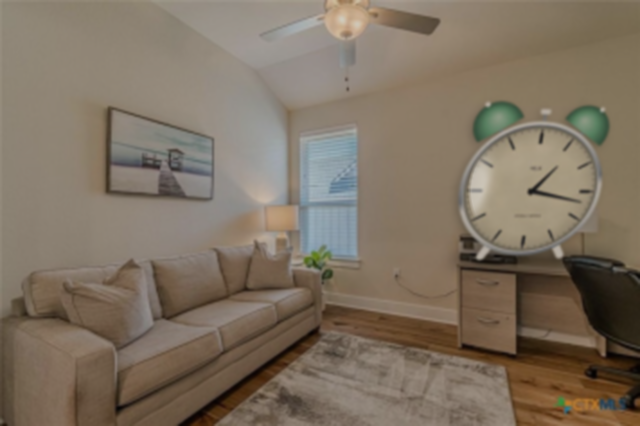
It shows {"hour": 1, "minute": 17}
